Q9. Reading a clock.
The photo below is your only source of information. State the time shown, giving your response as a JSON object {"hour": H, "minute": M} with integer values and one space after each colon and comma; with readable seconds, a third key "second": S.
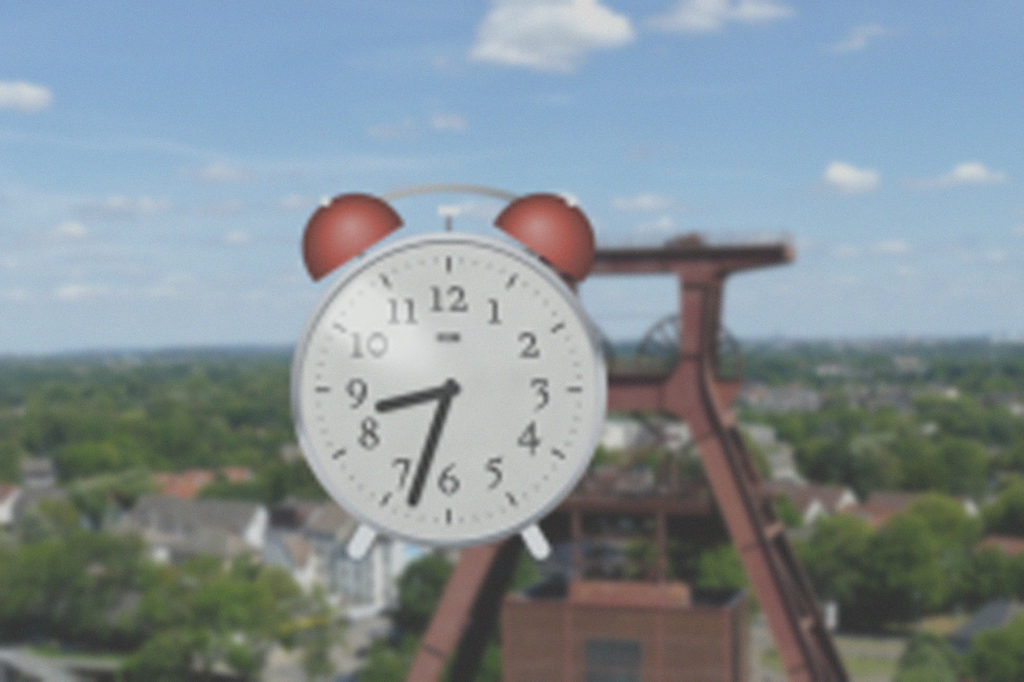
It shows {"hour": 8, "minute": 33}
